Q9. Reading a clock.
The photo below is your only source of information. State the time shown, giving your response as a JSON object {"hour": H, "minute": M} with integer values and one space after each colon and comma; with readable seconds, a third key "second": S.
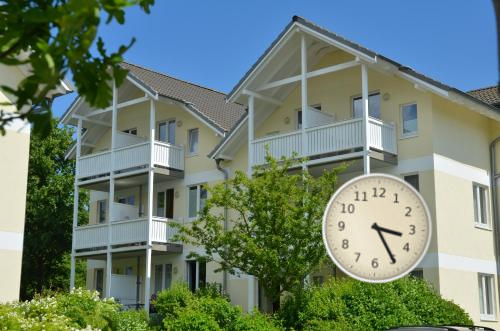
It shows {"hour": 3, "minute": 25}
